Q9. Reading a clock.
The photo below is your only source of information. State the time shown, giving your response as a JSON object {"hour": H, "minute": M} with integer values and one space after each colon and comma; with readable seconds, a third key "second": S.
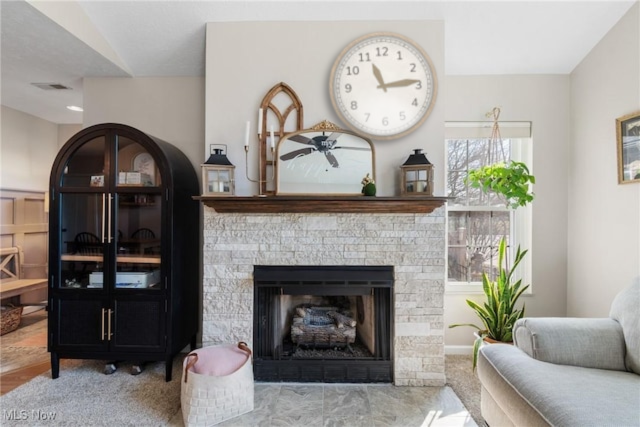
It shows {"hour": 11, "minute": 14}
